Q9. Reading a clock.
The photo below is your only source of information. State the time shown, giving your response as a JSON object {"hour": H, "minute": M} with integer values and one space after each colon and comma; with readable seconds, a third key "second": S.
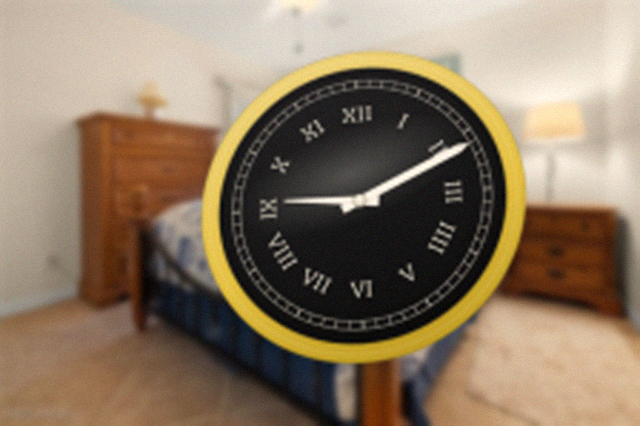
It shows {"hour": 9, "minute": 11}
